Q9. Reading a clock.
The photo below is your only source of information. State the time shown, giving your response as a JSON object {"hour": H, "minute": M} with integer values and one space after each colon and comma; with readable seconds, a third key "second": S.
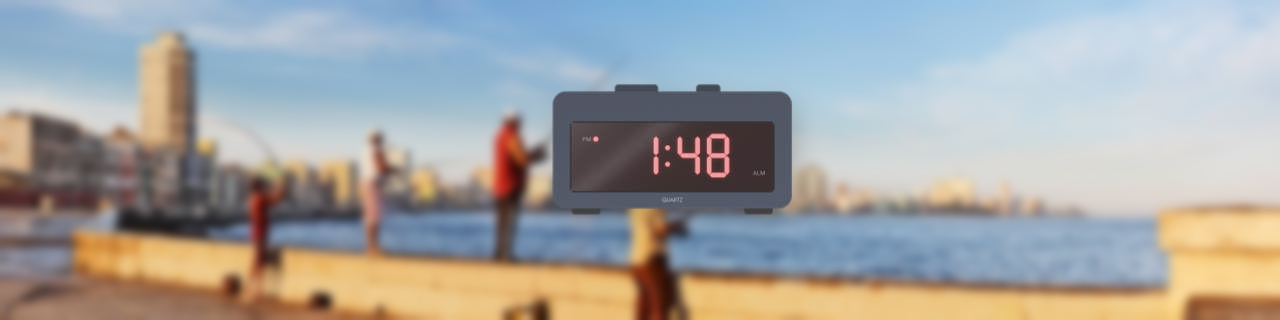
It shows {"hour": 1, "minute": 48}
